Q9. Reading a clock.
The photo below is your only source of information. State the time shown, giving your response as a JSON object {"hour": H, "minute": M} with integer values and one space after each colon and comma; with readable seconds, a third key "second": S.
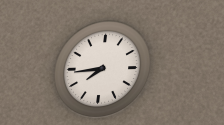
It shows {"hour": 7, "minute": 44}
